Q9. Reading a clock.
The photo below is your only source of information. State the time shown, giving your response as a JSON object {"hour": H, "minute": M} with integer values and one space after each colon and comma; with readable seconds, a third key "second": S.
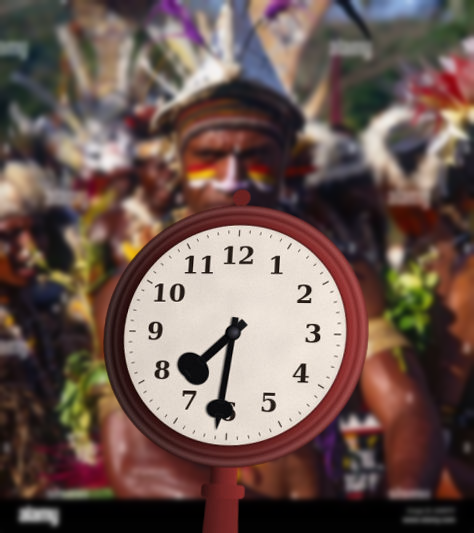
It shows {"hour": 7, "minute": 31}
